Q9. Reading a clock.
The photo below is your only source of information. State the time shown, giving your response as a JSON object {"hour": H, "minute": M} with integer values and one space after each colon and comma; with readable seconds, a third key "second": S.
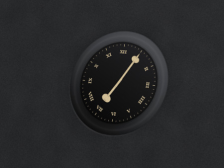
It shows {"hour": 7, "minute": 5}
